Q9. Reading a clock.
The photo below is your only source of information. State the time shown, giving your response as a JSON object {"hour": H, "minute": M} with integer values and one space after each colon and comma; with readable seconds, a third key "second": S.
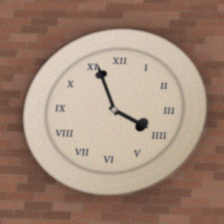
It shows {"hour": 3, "minute": 56}
